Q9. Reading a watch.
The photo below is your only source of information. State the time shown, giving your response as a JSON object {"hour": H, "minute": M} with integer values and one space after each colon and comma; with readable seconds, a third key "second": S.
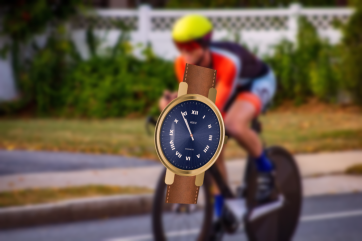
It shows {"hour": 10, "minute": 54}
